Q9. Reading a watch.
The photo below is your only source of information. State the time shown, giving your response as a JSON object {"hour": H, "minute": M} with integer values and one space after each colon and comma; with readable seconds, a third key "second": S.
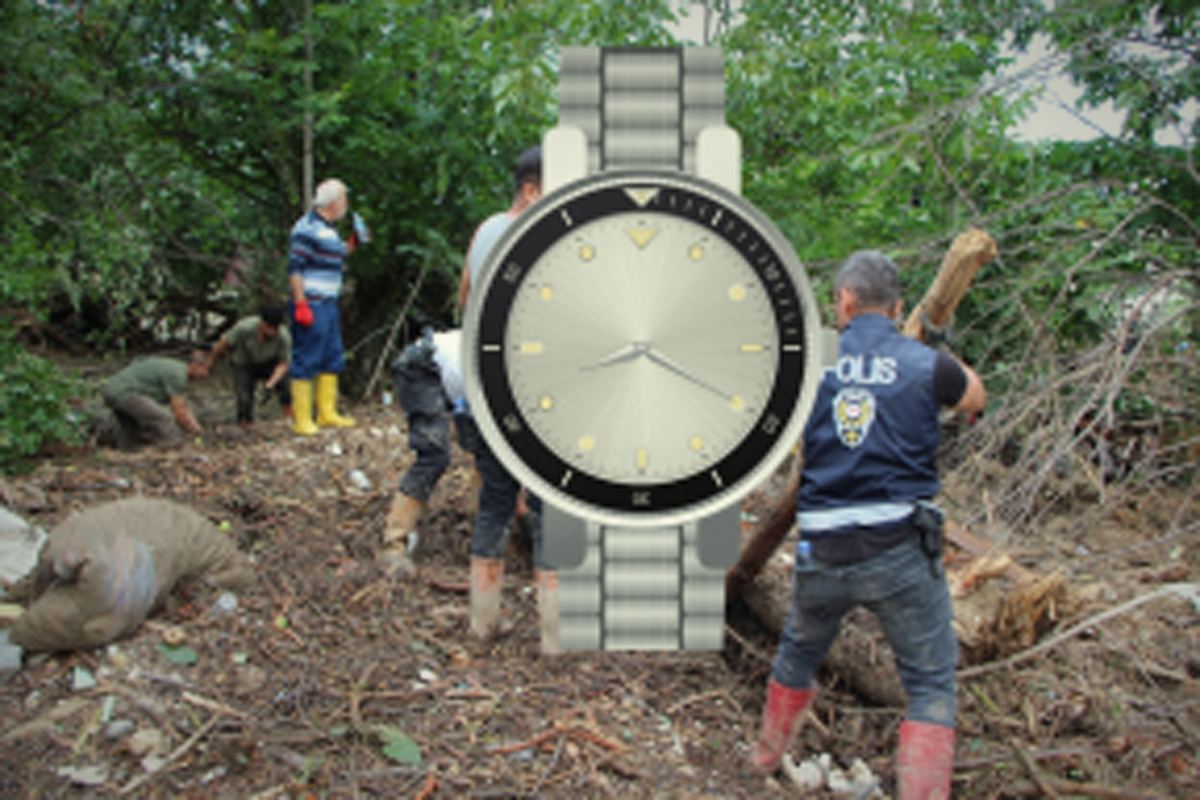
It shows {"hour": 8, "minute": 20}
